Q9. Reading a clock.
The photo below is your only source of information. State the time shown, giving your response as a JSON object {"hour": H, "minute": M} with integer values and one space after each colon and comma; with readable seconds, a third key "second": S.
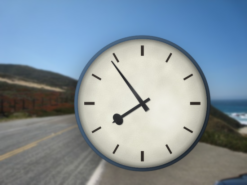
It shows {"hour": 7, "minute": 54}
